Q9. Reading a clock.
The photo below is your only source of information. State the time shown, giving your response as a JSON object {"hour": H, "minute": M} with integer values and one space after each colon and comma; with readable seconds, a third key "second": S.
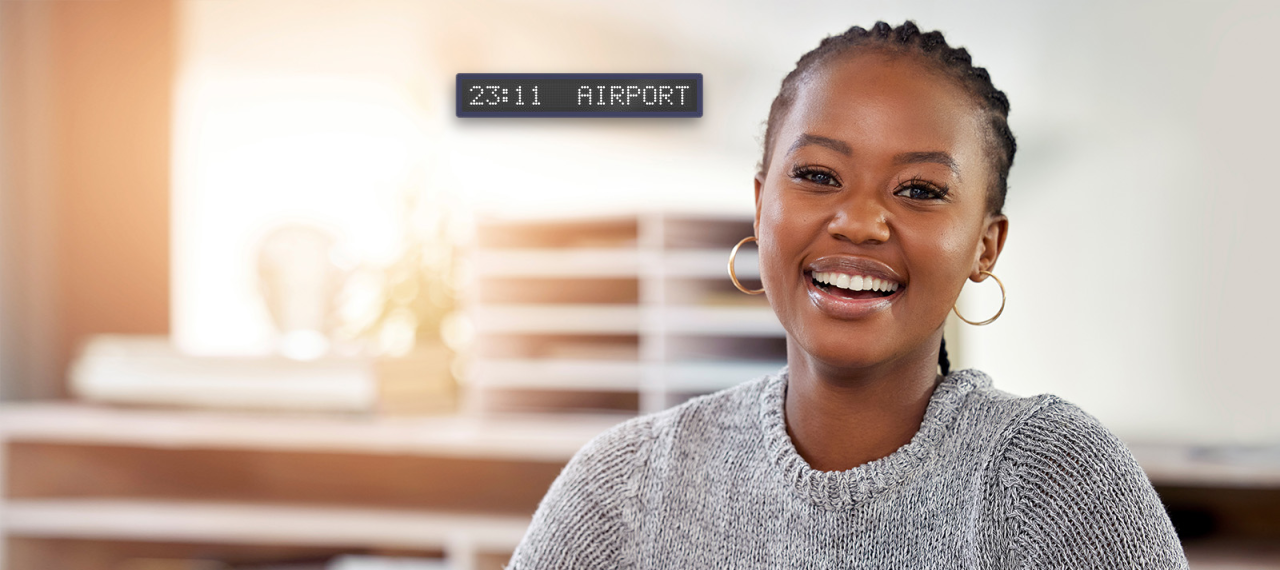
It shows {"hour": 23, "minute": 11}
